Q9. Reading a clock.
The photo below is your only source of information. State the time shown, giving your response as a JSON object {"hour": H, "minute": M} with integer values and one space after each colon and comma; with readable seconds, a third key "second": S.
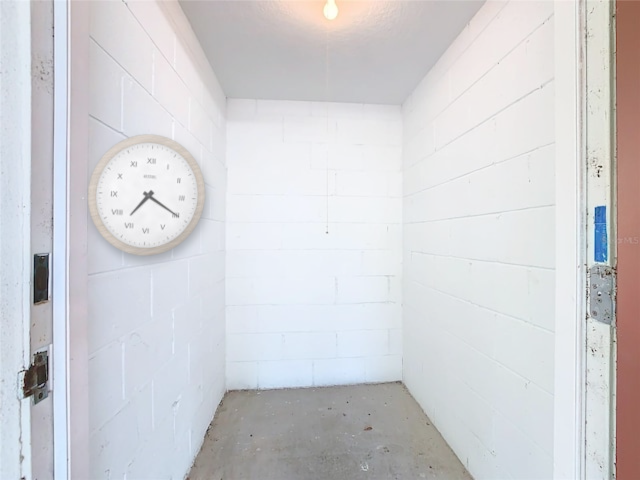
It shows {"hour": 7, "minute": 20}
